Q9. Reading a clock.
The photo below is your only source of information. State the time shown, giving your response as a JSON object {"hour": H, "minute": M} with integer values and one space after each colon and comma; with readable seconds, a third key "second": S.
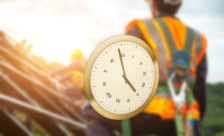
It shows {"hour": 4, "minute": 59}
